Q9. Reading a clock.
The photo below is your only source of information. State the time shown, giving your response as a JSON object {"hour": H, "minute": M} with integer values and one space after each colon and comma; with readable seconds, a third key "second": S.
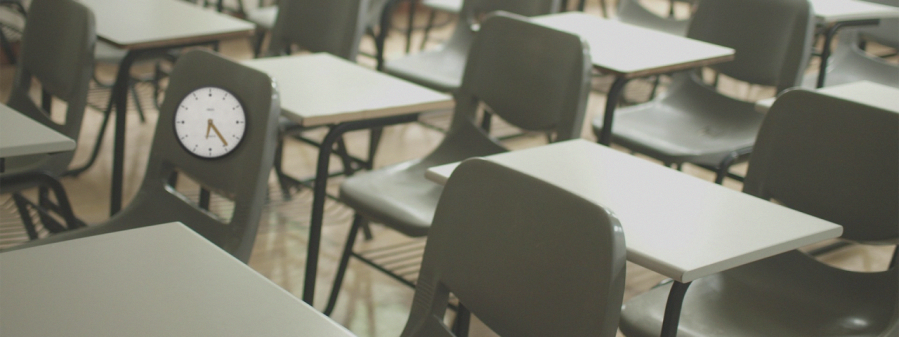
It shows {"hour": 6, "minute": 24}
